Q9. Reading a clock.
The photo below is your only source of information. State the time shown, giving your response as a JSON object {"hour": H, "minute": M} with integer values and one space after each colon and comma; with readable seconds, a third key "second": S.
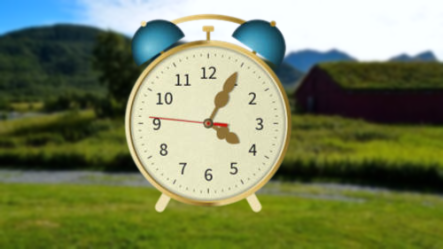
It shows {"hour": 4, "minute": 4, "second": 46}
